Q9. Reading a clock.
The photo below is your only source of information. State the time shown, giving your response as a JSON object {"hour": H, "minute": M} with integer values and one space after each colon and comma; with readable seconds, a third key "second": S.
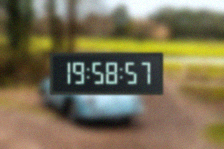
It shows {"hour": 19, "minute": 58, "second": 57}
